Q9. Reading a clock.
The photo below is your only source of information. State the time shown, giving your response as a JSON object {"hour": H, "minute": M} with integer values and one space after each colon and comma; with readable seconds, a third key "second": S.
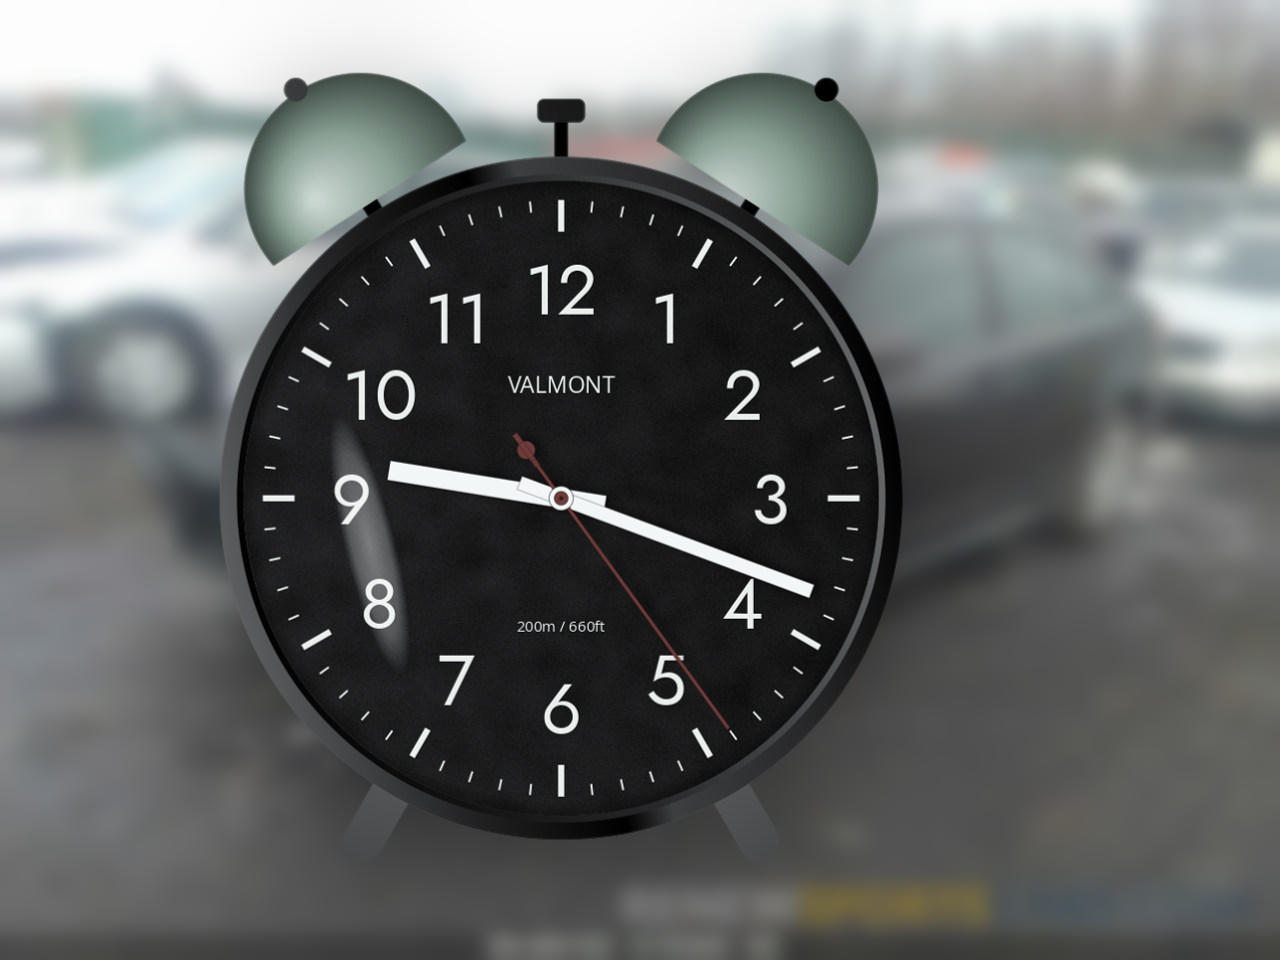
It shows {"hour": 9, "minute": 18, "second": 24}
